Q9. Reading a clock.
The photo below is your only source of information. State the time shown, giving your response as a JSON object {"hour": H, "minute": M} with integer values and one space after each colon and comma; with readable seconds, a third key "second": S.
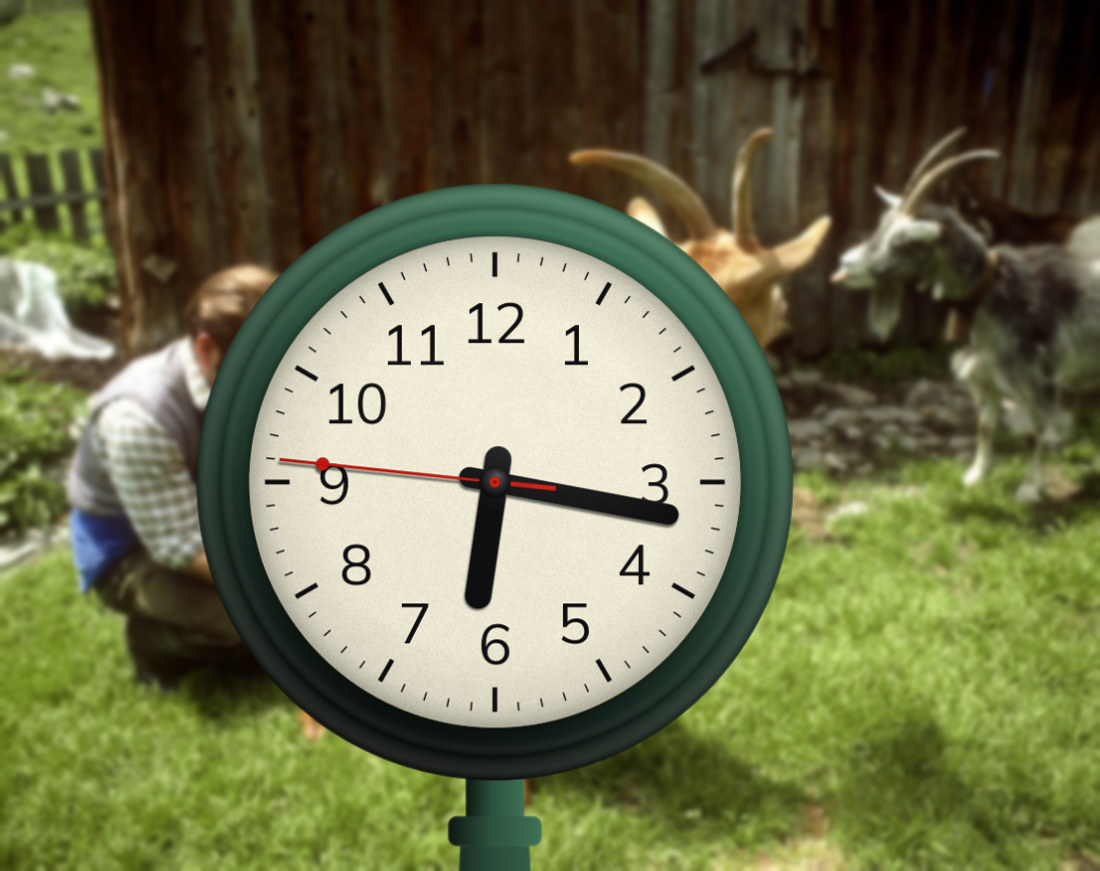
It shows {"hour": 6, "minute": 16, "second": 46}
